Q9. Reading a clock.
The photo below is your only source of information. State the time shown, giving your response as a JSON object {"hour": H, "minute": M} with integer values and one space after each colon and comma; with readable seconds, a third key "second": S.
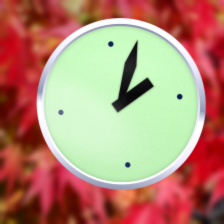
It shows {"hour": 2, "minute": 4}
